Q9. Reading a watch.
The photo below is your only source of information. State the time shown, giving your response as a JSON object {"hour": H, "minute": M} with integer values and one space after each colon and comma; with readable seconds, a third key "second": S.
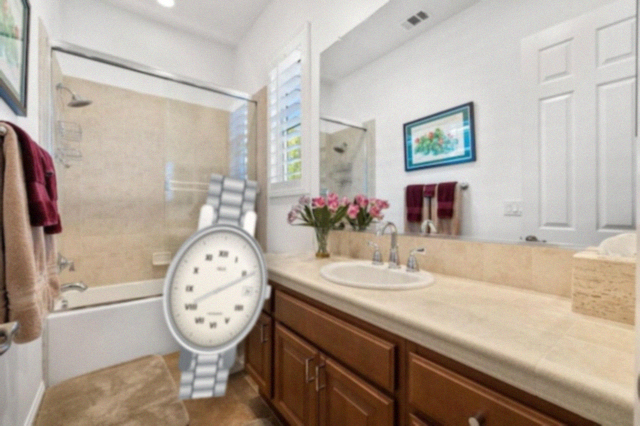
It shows {"hour": 8, "minute": 11}
